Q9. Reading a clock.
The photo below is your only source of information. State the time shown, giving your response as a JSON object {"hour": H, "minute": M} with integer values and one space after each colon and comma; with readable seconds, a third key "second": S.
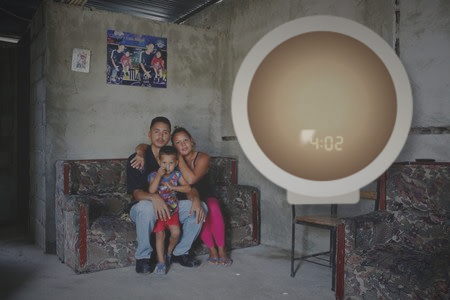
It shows {"hour": 4, "minute": 2}
